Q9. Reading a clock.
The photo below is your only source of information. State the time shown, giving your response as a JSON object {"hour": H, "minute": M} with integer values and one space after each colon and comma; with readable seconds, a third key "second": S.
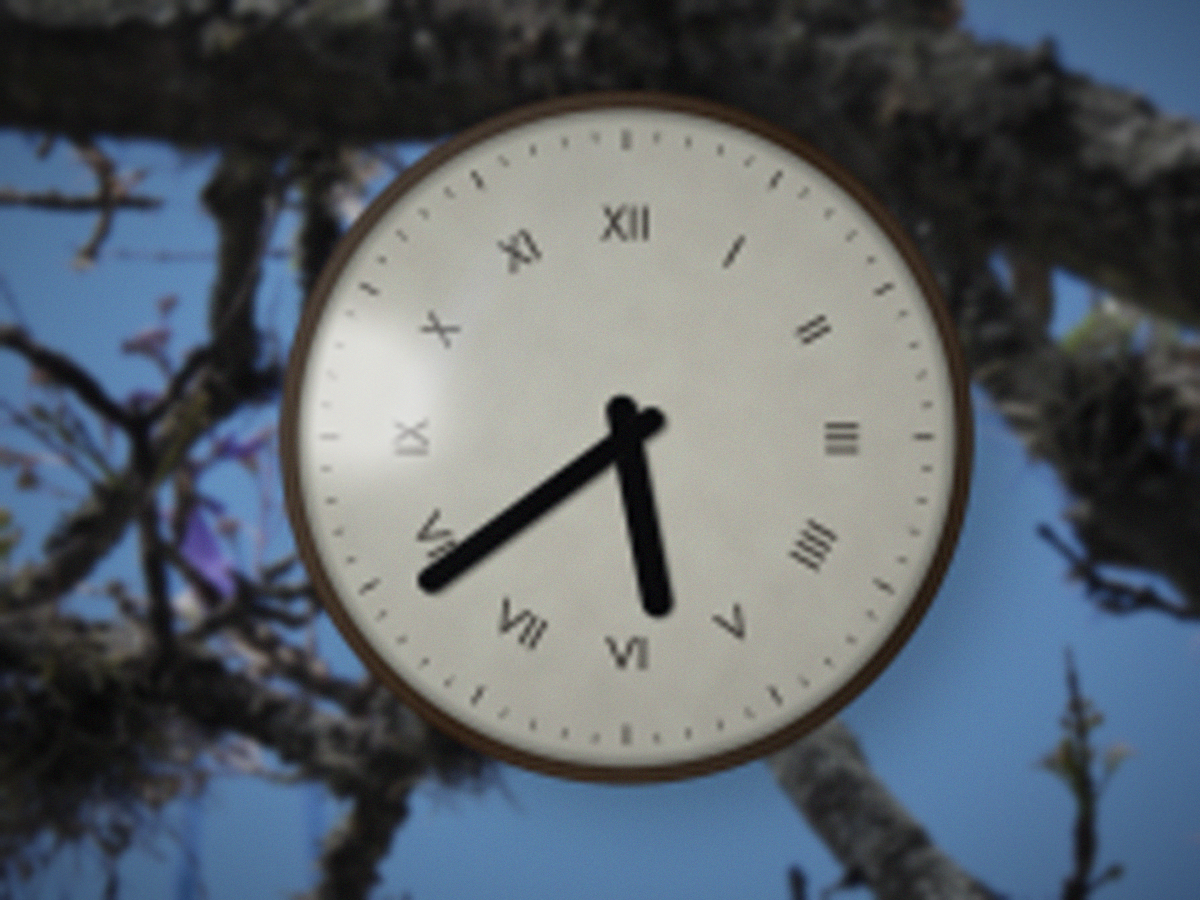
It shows {"hour": 5, "minute": 39}
